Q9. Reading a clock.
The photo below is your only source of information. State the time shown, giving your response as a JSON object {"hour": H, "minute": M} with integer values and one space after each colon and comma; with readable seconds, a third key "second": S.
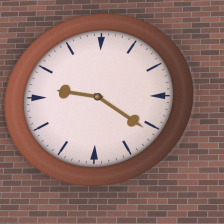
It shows {"hour": 9, "minute": 21}
